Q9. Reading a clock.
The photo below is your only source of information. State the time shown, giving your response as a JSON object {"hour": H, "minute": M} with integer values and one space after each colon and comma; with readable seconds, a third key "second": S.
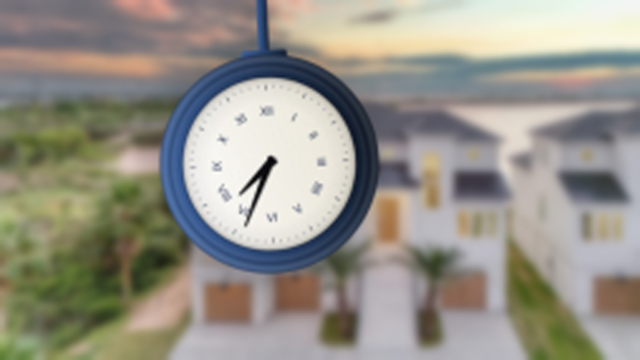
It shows {"hour": 7, "minute": 34}
